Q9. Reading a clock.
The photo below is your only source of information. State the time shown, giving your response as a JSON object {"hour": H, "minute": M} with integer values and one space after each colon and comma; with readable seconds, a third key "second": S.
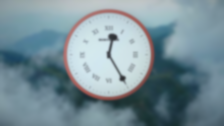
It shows {"hour": 12, "minute": 25}
